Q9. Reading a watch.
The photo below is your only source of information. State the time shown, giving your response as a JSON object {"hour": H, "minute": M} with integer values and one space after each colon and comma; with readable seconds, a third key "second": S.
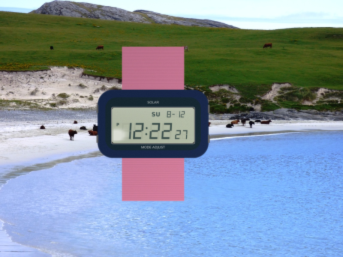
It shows {"hour": 12, "minute": 22, "second": 27}
